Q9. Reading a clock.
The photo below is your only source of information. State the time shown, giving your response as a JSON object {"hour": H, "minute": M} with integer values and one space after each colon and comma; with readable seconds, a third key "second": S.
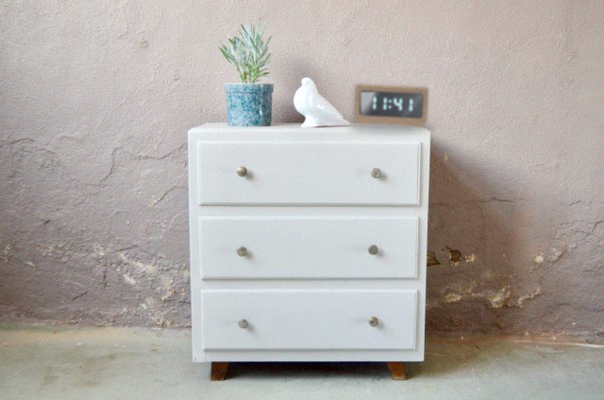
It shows {"hour": 11, "minute": 41}
